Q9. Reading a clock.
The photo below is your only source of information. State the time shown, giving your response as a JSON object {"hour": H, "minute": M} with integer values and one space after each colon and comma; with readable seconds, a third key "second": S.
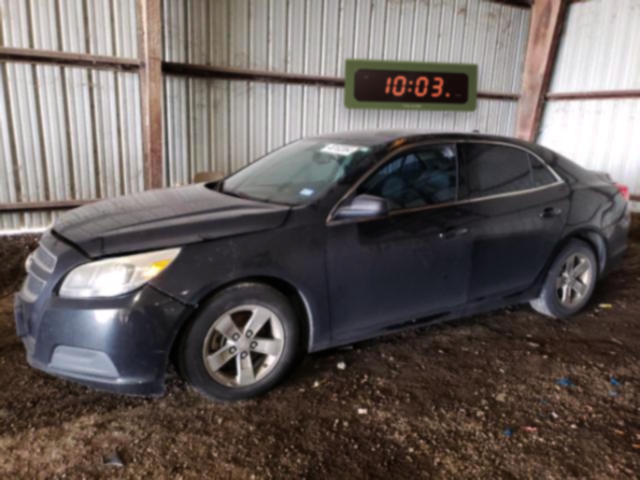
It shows {"hour": 10, "minute": 3}
